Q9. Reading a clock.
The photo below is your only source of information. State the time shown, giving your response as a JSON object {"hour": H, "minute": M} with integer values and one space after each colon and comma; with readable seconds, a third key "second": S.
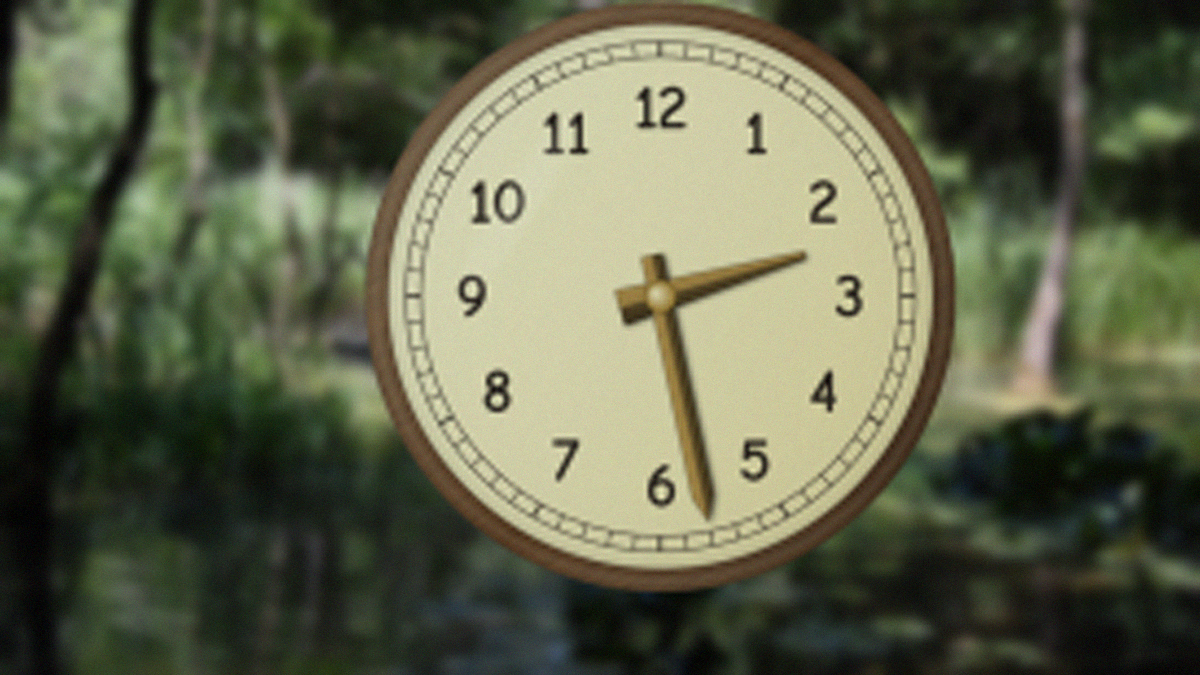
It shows {"hour": 2, "minute": 28}
